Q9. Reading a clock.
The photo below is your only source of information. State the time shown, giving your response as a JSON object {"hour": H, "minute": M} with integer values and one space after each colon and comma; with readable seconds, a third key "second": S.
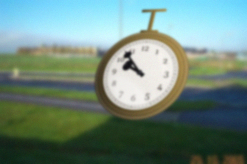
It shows {"hour": 9, "minute": 53}
